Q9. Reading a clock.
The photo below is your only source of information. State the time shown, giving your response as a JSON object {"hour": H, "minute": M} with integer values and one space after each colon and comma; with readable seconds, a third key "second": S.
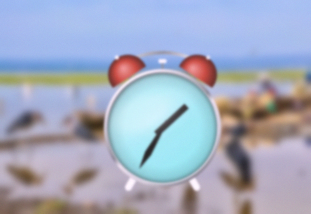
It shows {"hour": 1, "minute": 35}
